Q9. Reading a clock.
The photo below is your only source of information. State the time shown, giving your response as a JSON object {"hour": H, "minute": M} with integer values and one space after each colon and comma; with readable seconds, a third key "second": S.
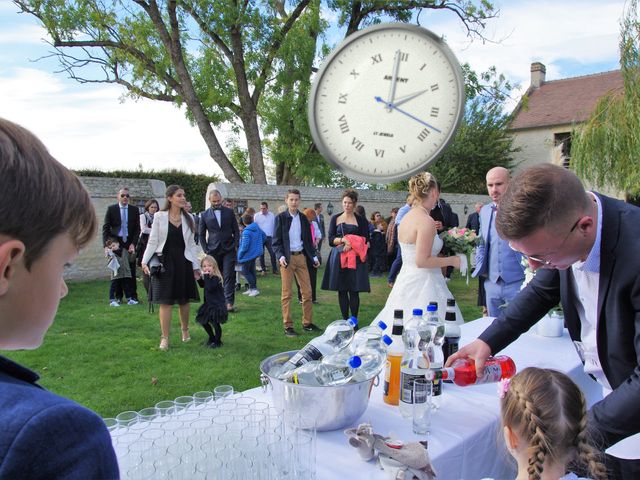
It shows {"hour": 1, "minute": 59, "second": 18}
